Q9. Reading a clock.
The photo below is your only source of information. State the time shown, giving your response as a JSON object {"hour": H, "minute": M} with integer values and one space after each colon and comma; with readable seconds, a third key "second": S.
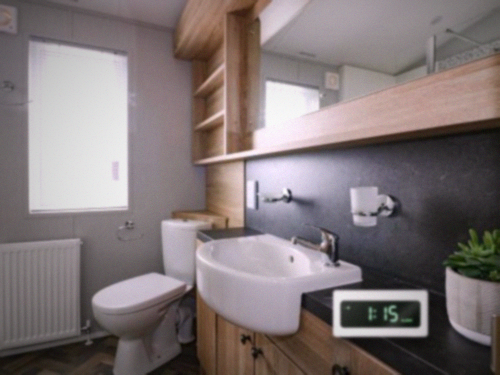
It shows {"hour": 1, "minute": 15}
